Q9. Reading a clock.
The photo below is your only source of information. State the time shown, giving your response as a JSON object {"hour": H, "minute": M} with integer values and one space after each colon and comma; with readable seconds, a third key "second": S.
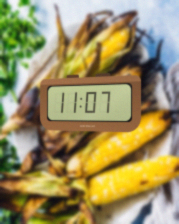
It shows {"hour": 11, "minute": 7}
